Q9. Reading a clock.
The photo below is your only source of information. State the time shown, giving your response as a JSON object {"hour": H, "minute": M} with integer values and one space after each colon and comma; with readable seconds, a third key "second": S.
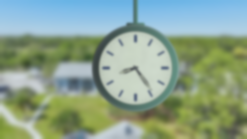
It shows {"hour": 8, "minute": 24}
